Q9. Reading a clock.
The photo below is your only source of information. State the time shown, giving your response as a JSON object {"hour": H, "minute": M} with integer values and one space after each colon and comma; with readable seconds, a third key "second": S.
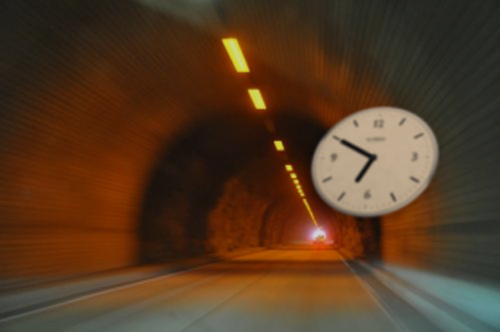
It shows {"hour": 6, "minute": 50}
